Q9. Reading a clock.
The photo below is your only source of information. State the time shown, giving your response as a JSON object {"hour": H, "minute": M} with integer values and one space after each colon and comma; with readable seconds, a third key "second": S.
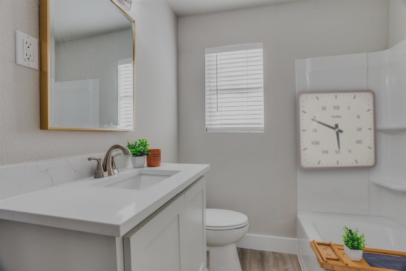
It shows {"hour": 5, "minute": 49}
